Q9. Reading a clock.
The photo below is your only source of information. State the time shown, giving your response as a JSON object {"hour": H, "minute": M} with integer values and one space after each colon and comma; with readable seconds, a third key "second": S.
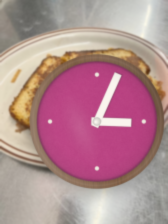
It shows {"hour": 3, "minute": 4}
